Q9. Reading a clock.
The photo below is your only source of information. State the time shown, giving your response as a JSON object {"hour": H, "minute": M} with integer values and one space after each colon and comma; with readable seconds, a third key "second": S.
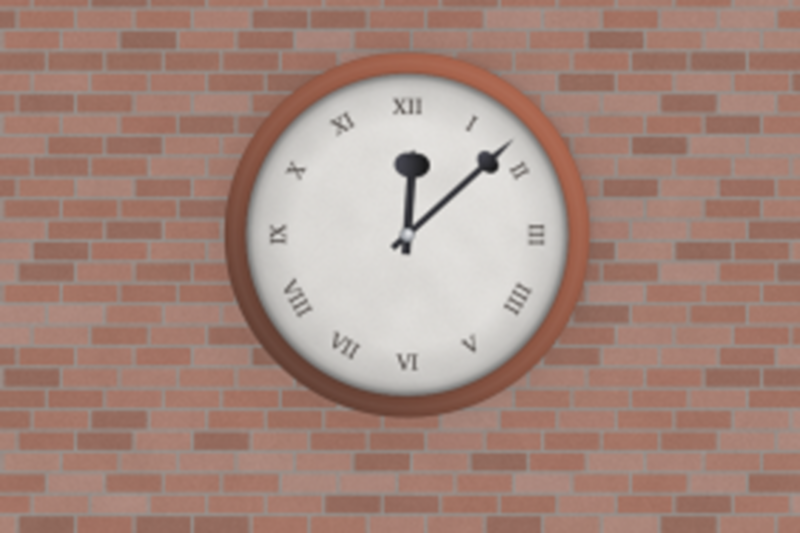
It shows {"hour": 12, "minute": 8}
